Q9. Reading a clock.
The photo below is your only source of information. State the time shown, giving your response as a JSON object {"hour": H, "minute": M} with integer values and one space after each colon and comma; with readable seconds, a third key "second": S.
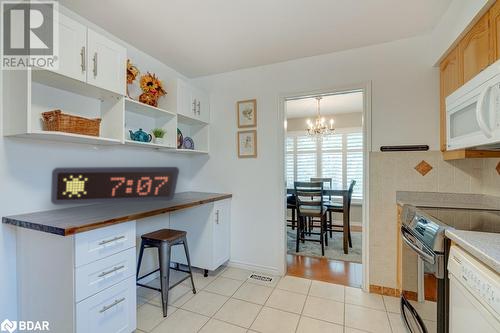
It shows {"hour": 7, "minute": 7}
